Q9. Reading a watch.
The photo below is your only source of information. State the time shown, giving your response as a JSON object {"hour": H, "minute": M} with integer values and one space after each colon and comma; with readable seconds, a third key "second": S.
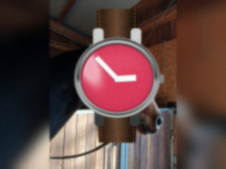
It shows {"hour": 2, "minute": 53}
